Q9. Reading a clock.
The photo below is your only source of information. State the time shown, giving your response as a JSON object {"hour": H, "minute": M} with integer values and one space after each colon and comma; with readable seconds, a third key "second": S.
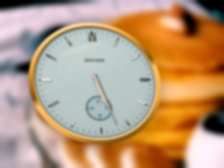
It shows {"hour": 5, "minute": 27}
